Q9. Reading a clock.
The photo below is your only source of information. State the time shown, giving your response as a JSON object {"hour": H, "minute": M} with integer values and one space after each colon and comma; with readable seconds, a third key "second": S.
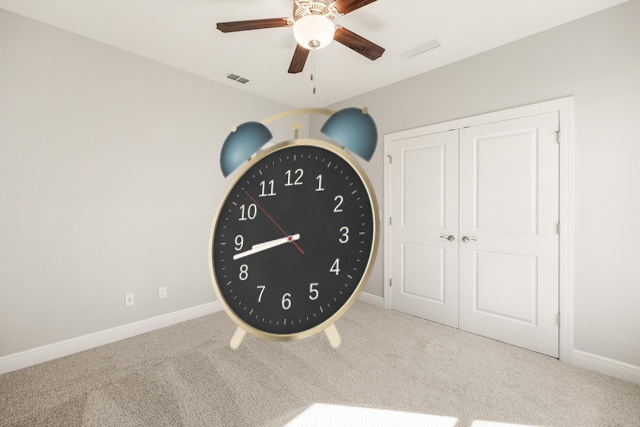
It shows {"hour": 8, "minute": 42, "second": 52}
